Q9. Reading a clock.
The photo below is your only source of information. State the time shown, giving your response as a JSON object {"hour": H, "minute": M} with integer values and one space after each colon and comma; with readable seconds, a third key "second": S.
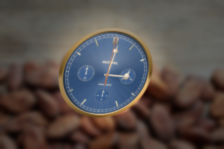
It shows {"hour": 3, "minute": 1}
